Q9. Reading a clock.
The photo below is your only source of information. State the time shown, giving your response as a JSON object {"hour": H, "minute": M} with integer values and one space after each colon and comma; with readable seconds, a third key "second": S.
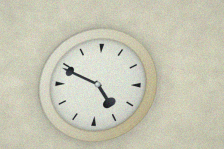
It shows {"hour": 4, "minute": 49}
